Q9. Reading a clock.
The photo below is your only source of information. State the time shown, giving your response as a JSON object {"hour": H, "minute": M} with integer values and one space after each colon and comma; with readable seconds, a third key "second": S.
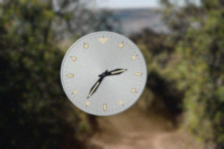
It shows {"hour": 2, "minute": 36}
